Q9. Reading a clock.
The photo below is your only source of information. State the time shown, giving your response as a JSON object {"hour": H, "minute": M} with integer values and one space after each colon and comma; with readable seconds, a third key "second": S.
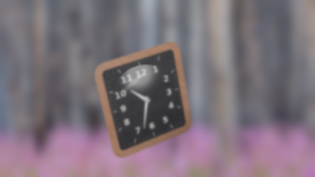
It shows {"hour": 10, "minute": 33}
